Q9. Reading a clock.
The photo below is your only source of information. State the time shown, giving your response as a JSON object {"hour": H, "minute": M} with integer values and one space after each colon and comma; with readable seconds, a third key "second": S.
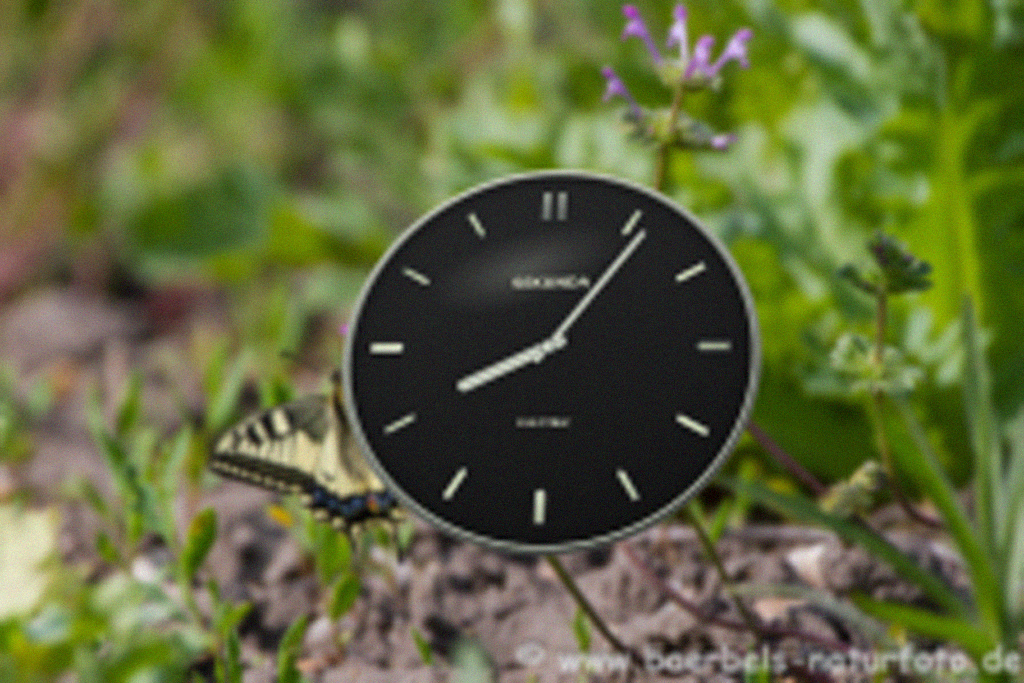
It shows {"hour": 8, "minute": 6}
